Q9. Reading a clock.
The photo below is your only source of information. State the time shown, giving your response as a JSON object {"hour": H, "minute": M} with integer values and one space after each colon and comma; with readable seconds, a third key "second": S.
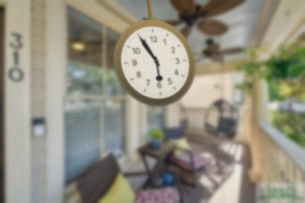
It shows {"hour": 5, "minute": 55}
